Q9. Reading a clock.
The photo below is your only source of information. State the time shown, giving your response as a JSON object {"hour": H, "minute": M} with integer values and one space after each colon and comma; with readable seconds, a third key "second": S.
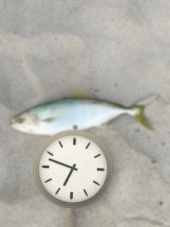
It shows {"hour": 6, "minute": 48}
